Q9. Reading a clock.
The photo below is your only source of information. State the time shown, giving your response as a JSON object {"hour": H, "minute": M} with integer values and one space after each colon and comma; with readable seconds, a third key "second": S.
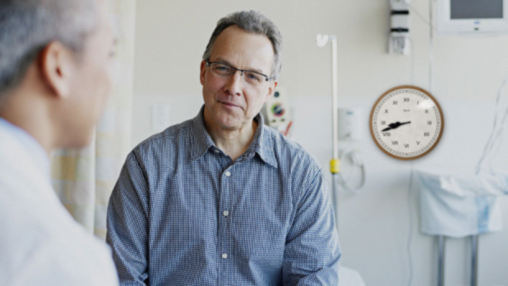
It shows {"hour": 8, "minute": 42}
